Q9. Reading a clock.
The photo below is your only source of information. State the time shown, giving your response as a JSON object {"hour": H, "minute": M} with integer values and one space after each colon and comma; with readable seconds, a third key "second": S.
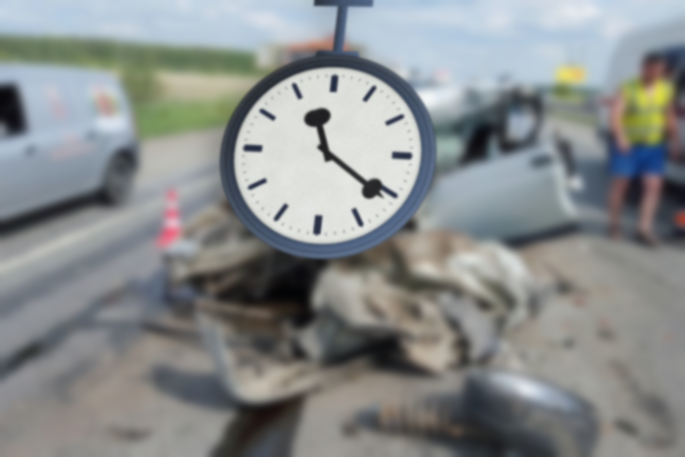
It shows {"hour": 11, "minute": 21}
